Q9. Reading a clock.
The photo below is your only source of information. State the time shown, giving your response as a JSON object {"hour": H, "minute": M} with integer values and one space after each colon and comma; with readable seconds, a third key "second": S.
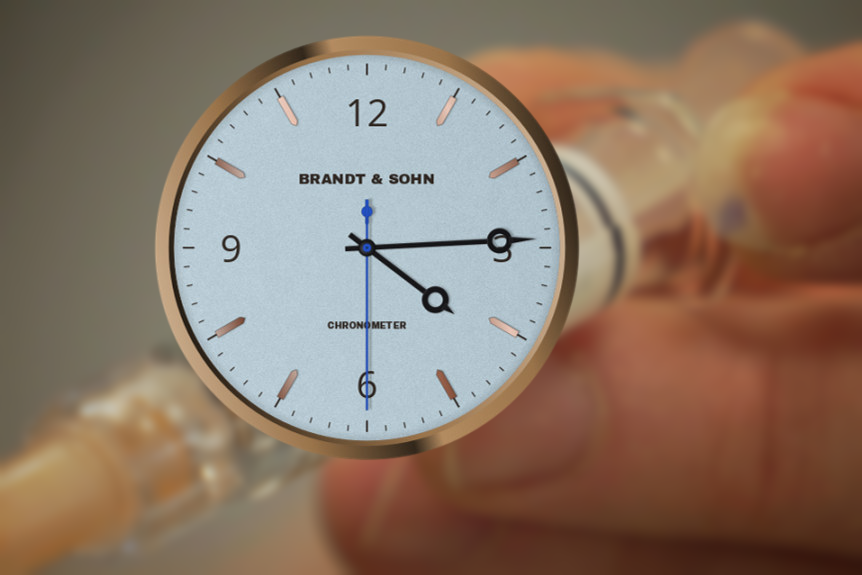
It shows {"hour": 4, "minute": 14, "second": 30}
